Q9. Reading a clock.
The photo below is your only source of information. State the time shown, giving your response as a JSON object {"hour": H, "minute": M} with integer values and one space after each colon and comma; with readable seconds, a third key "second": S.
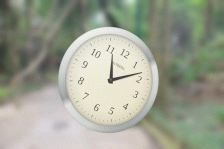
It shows {"hour": 11, "minute": 8}
